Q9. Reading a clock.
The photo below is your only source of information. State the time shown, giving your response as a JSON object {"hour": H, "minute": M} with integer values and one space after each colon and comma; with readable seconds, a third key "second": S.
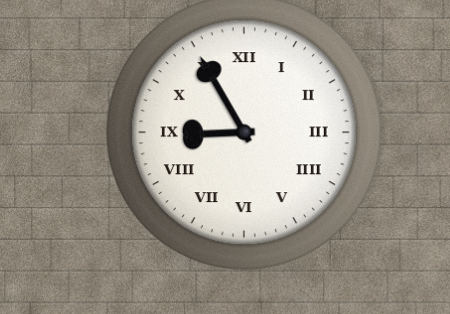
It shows {"hour": 8, "minute": 55}
